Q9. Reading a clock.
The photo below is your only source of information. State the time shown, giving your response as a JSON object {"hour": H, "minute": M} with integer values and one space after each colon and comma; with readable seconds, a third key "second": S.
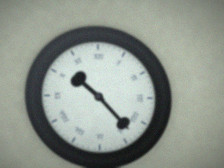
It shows {"hour": 10, "minute": 23}
